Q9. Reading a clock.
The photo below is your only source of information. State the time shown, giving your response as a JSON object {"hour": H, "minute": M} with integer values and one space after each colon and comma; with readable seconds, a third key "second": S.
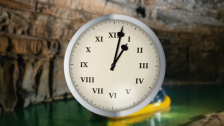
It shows {"hour": 1, "minute": 2}
